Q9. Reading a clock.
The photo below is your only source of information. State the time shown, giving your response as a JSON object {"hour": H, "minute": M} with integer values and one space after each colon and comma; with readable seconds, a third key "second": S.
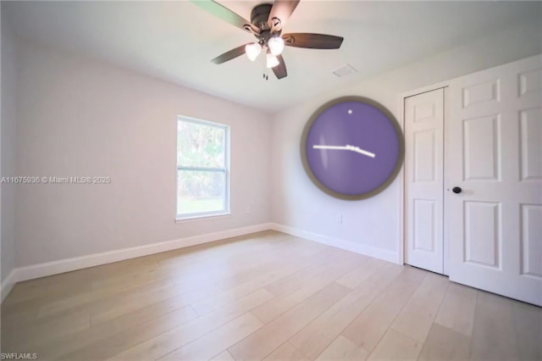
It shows {"hour": 3, "minute": 46}
